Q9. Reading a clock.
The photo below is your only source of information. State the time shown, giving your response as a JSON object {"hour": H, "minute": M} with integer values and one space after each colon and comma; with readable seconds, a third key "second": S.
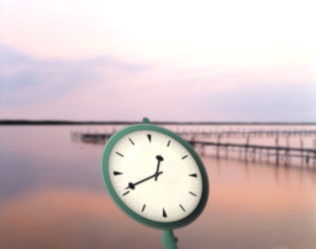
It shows {"hour": 12, "minute": 41}
